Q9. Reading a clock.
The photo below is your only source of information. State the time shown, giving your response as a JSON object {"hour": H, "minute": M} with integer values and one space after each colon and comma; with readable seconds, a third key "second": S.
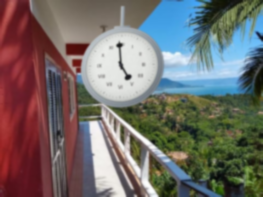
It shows {"hour": 4, "minute": 59}
